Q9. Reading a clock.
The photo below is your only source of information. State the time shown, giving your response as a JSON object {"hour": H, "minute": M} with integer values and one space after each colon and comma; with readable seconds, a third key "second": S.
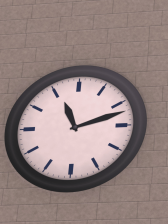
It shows {"hour": 11, "minute": 12}
